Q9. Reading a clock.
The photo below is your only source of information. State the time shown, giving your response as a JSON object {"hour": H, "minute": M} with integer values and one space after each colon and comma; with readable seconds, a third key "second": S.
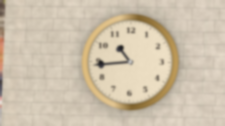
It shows {"hour": 10, "minute": 44}
